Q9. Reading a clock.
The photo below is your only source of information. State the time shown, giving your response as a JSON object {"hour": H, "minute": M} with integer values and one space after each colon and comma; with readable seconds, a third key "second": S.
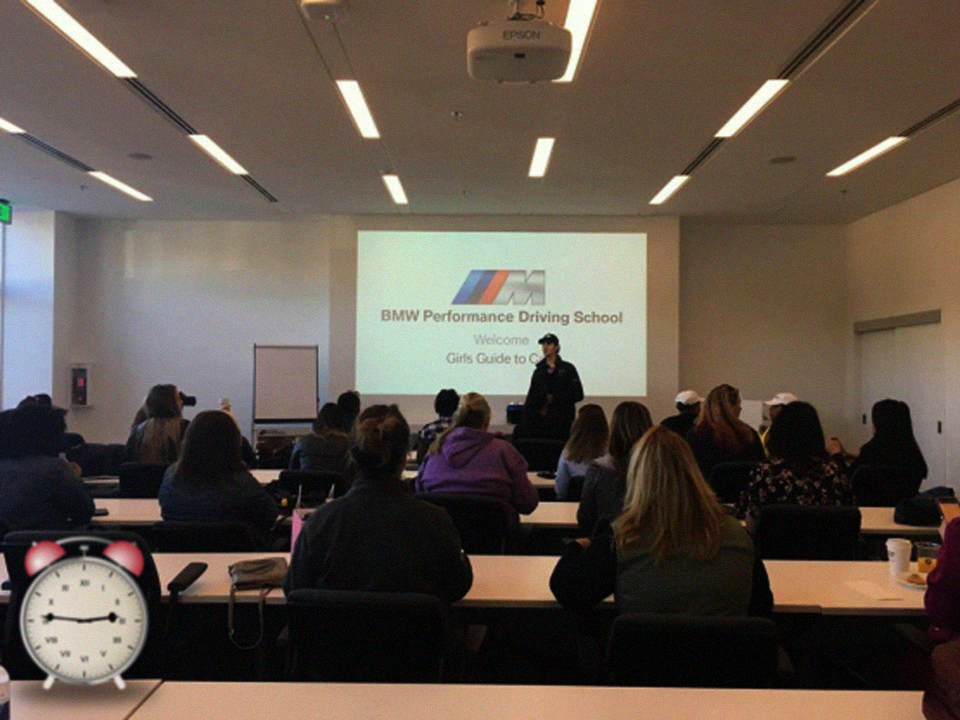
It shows {"hour": 2, "minute": 46}
